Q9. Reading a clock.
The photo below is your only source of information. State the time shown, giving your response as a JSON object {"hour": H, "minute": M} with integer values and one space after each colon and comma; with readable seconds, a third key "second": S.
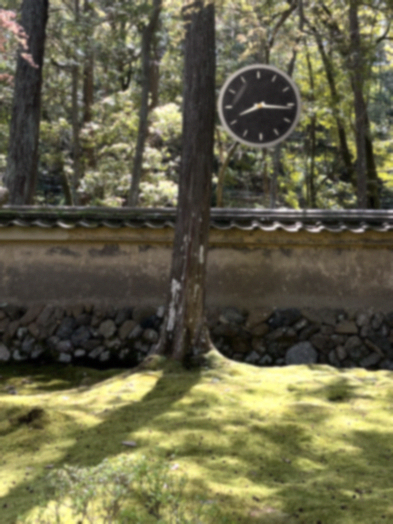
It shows {"hour": 8, "minute": 16}
